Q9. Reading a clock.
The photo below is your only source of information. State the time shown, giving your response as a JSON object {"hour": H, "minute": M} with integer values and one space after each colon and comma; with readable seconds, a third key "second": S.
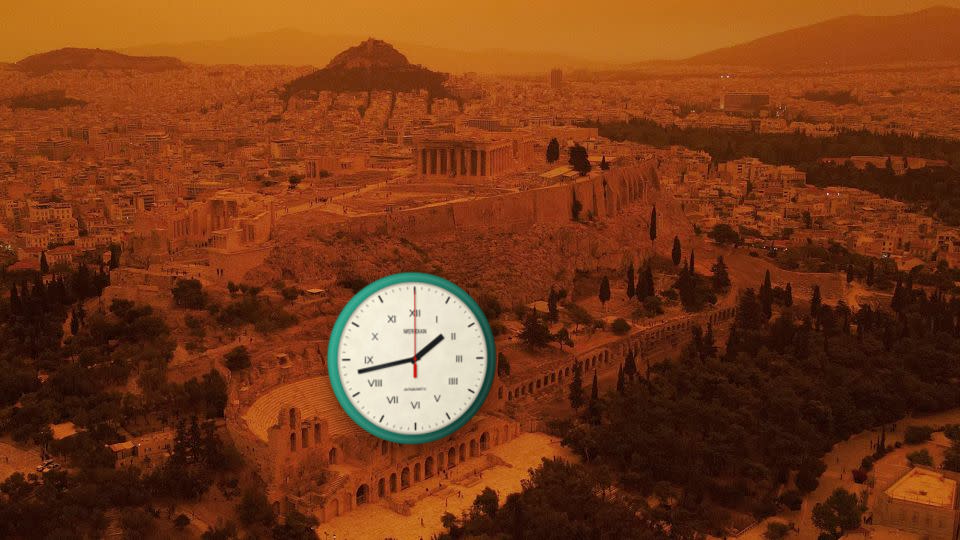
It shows {"hour": 1, "minute": 43, "second": 0}
